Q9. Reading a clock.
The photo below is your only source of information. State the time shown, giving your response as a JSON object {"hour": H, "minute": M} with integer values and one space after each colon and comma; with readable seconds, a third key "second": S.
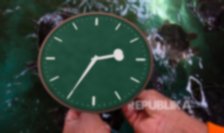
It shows {"hour": 2, "minute": 35}
